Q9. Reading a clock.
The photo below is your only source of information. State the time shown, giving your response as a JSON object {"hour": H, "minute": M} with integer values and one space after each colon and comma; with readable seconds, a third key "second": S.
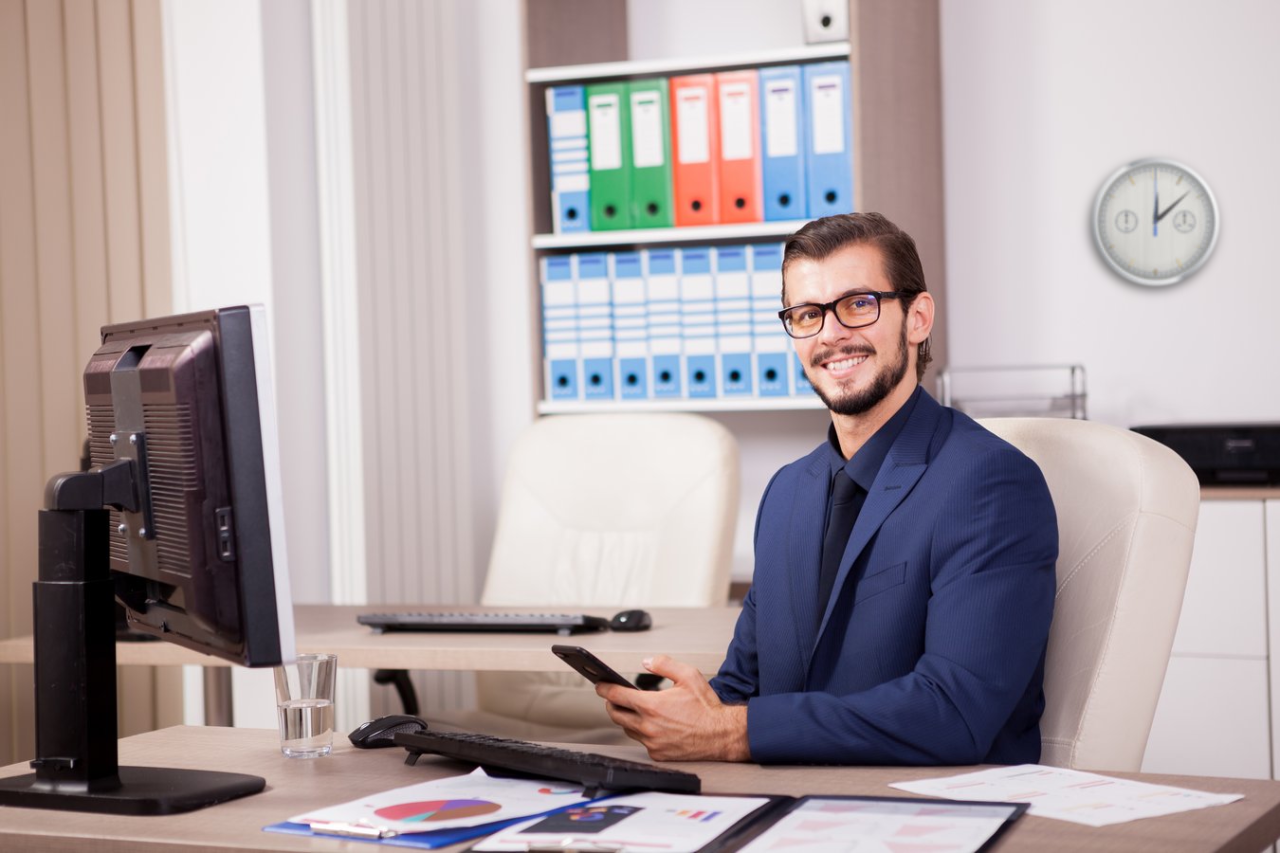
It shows {"hour": 12, "minute": 8}
